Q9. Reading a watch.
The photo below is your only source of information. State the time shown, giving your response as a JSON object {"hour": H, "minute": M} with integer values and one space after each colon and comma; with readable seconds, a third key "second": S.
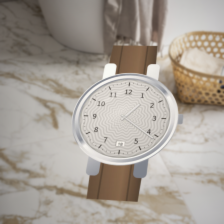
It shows {"hour": 1, "minute": 21}
